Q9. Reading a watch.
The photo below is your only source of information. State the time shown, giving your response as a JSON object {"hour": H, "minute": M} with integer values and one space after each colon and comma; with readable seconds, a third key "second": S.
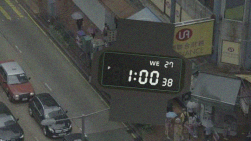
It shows {"hour": 1, "minute": 0, "second": 38}
